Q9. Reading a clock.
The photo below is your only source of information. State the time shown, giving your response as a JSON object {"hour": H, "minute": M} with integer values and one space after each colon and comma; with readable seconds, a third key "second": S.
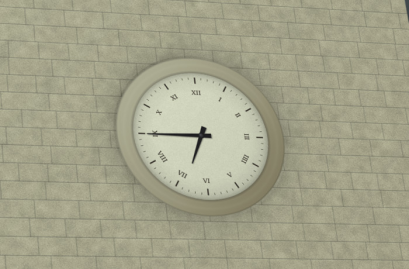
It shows {"hour": 6, "minute": 45}
